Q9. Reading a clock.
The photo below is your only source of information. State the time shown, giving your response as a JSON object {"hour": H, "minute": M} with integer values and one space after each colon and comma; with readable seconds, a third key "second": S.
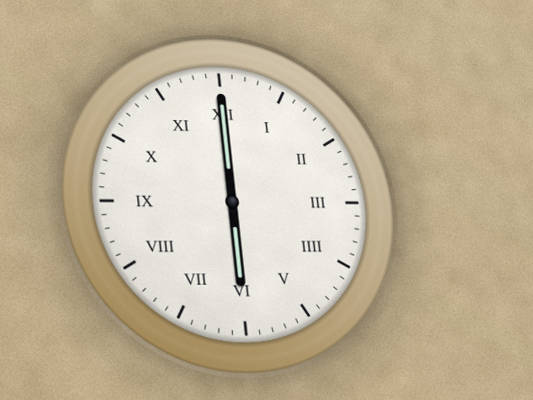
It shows {"hour": 6, "minute": 0}
